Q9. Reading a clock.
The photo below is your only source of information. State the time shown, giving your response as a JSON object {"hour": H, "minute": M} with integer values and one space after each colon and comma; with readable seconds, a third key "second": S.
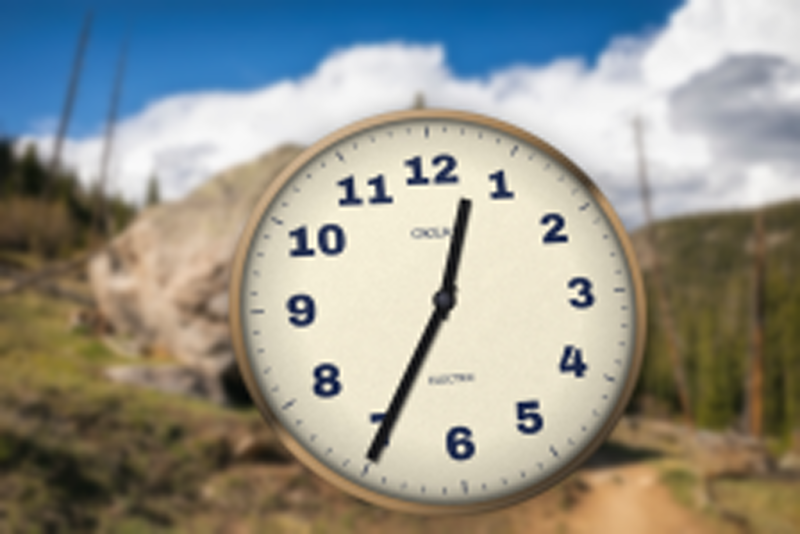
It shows {"hour": 12, "minute": 35}
